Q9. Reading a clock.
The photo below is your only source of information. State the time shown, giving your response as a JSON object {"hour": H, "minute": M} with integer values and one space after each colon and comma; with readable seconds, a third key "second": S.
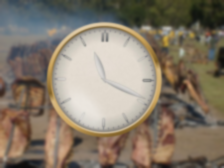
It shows {"hour": 11, "minute": 19}
